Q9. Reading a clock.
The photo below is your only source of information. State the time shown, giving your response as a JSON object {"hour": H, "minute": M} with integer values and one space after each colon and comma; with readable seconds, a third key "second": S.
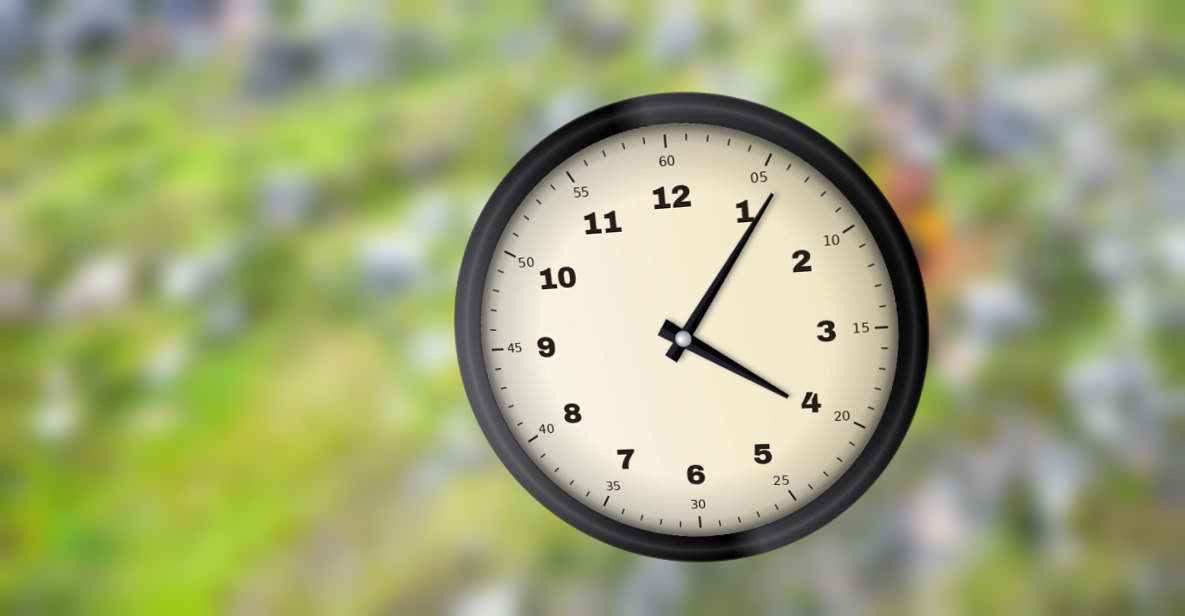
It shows {"hour": 4, "minute": 6}
